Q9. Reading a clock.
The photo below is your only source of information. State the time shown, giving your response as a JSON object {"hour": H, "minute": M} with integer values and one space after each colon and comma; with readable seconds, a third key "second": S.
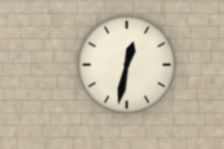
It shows {"hour": 12, "minute": 32}
